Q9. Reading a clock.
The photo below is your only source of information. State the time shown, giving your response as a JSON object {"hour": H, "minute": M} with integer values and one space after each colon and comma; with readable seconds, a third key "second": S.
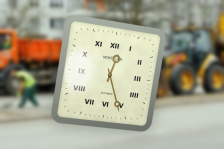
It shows {"hour": 12, "minute": 26}
